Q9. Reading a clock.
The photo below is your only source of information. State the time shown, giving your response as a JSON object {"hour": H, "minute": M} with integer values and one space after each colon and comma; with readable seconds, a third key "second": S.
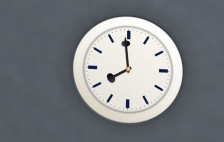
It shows {"hour": 7, "minute": 59}
